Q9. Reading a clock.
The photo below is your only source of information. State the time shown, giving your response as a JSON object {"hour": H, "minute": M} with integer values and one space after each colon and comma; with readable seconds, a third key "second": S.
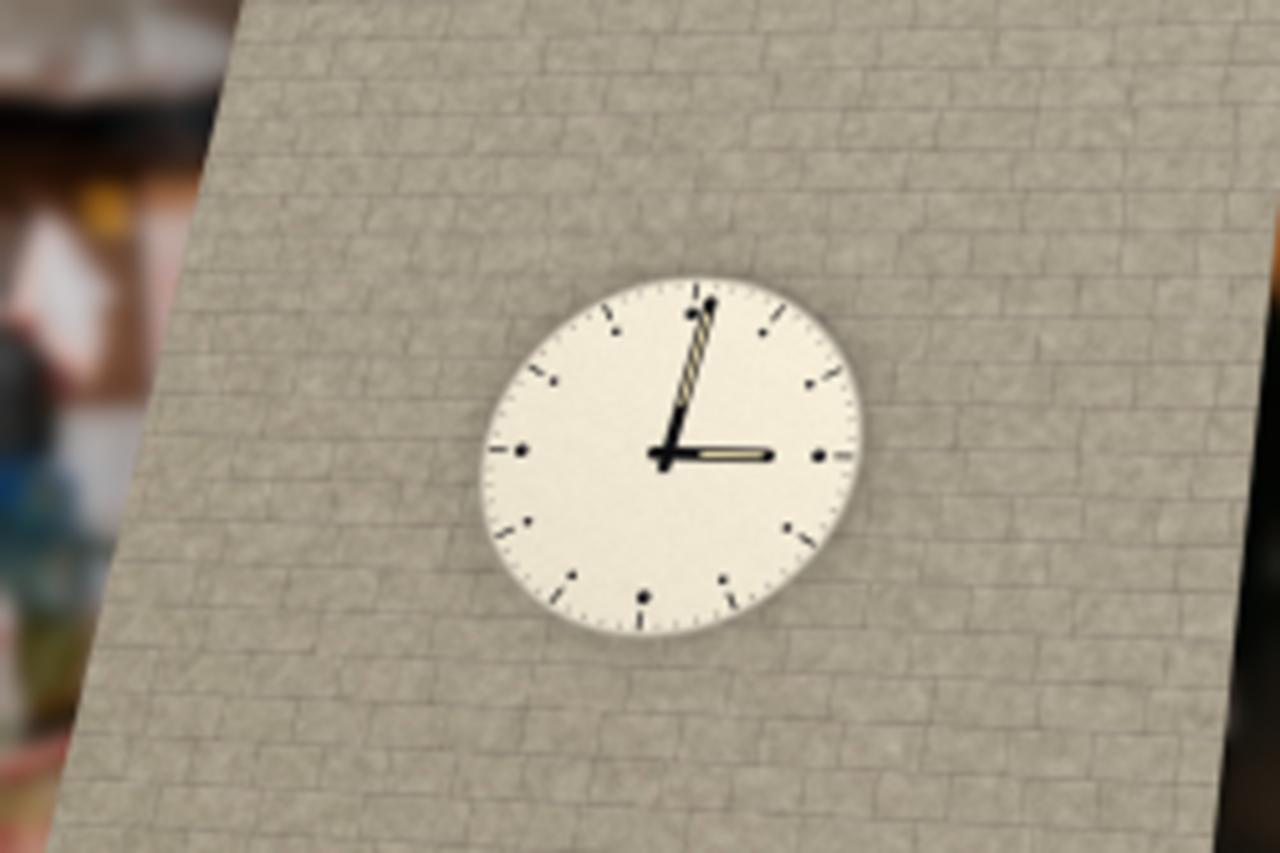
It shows {"hour": 3, "minute": 1}
